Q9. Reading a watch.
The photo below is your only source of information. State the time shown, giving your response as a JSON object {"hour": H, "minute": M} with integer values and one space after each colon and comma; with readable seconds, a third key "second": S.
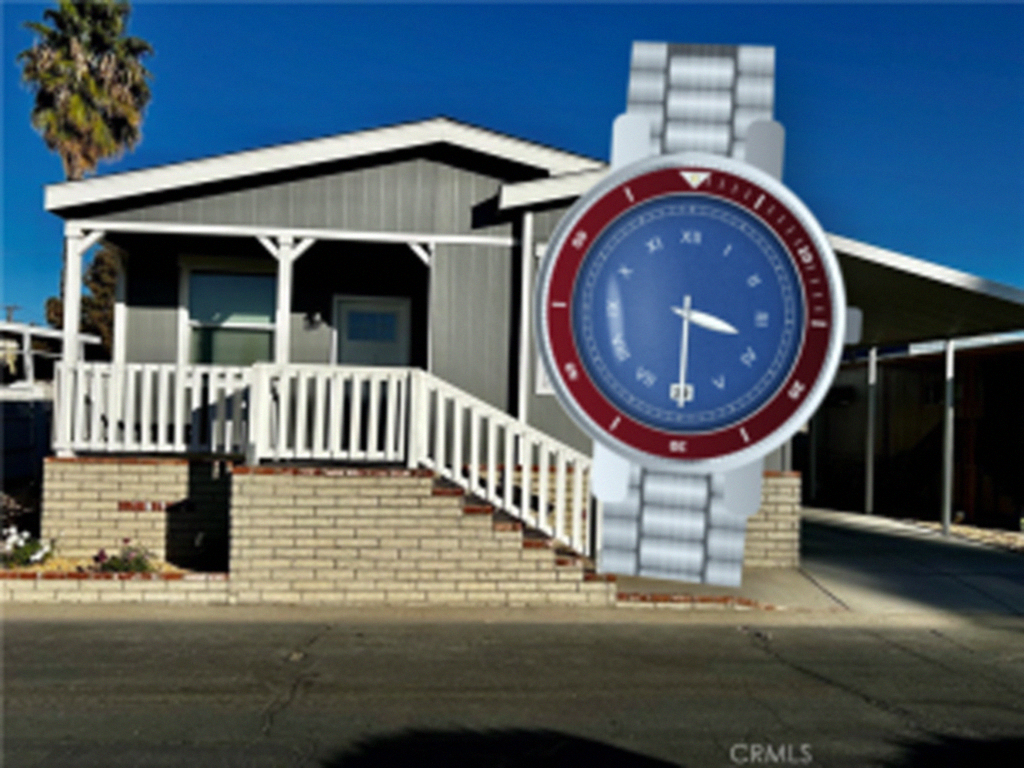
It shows {"hour": 3, "minute": 30}
